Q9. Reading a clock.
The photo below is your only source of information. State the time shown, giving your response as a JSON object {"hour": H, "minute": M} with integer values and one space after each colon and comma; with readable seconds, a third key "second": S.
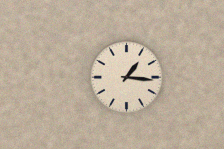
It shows {"hour": 1, "minute": 16}
